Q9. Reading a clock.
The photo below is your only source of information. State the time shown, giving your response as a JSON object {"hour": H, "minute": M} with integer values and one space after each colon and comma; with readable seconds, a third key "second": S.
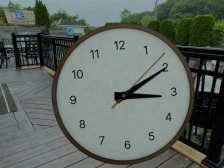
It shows {"hour": 3, "minute": 10, "second": 8}
